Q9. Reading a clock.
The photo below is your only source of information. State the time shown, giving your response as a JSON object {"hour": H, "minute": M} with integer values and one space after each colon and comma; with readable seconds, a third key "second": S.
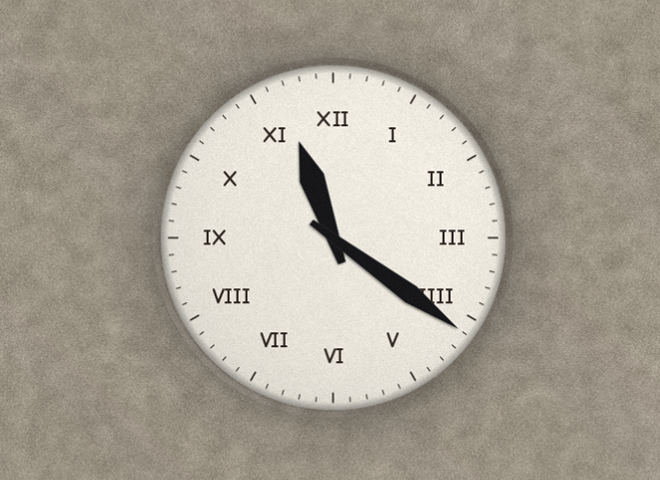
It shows {"hour": 11, "minute": 21}
